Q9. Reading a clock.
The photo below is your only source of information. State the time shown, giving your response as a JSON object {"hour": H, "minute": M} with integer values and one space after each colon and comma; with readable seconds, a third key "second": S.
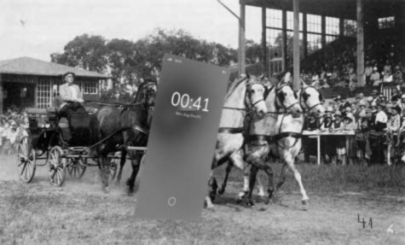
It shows {"hour": 0, "minute": 41}
